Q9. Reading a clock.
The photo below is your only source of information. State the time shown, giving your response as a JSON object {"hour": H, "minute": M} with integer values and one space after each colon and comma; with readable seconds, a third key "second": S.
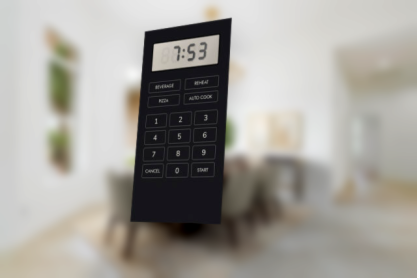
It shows {"hour": 7, "minute": 53}
